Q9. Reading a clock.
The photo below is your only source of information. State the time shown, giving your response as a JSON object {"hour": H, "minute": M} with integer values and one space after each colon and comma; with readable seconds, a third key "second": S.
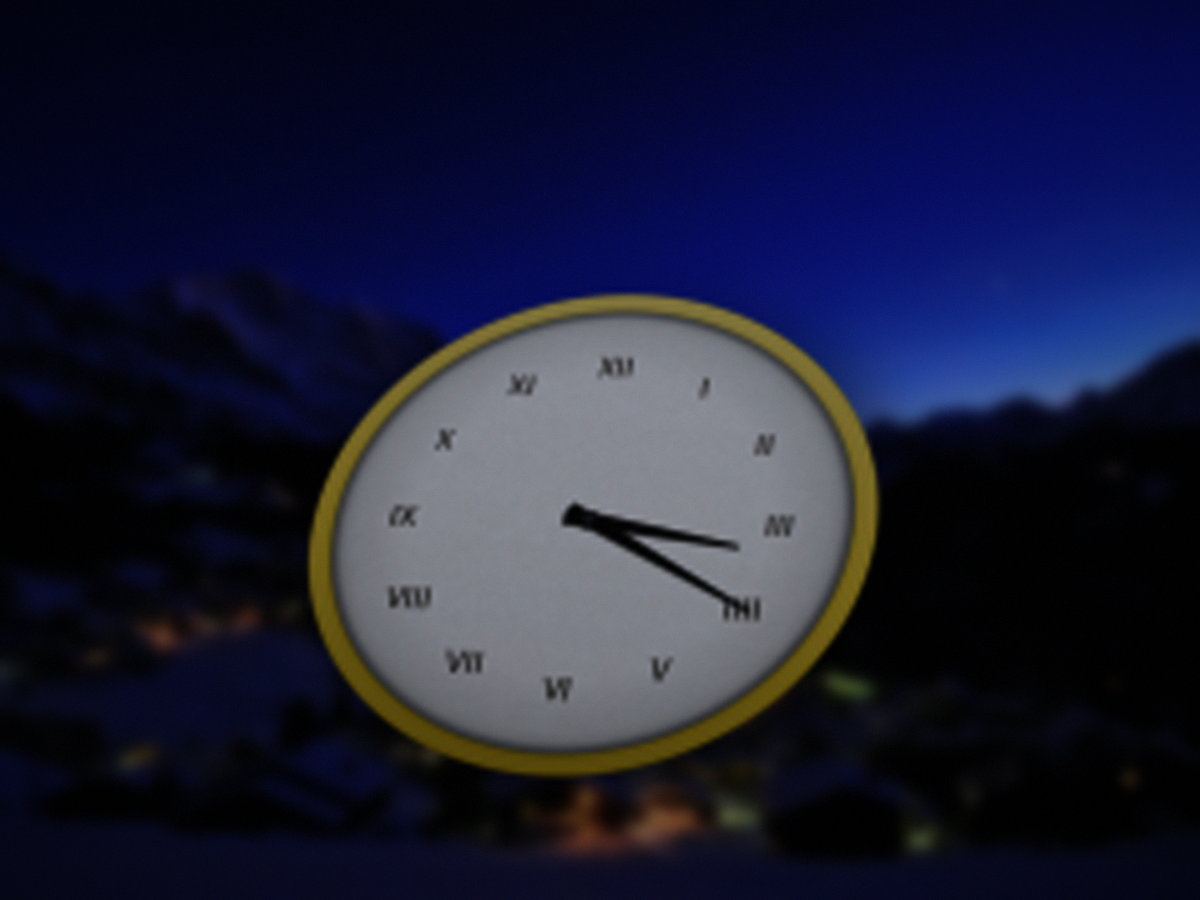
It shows {"hour": 3, "minute": 20}
